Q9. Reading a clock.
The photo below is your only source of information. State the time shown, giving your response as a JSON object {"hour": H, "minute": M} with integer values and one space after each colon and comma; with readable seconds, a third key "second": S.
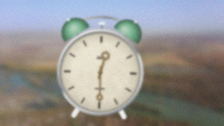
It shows {"hour": 12, "minute": 30}
